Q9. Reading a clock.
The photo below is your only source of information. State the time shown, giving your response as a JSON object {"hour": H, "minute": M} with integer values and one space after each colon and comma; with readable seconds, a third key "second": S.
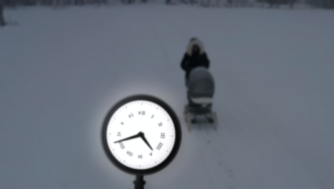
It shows {"hour": 4, "minute": 42}
